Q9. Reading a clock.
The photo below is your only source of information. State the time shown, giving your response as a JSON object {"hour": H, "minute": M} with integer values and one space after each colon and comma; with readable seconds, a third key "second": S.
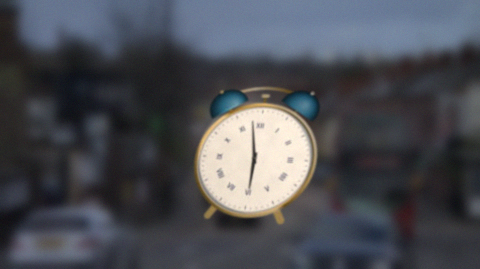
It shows {"hour": 5, "minute": 58}
